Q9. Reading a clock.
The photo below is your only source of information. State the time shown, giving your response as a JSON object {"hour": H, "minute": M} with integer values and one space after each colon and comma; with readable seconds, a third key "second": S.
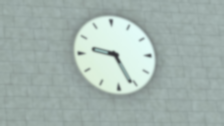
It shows {"hour": 9, "minute": 26}
